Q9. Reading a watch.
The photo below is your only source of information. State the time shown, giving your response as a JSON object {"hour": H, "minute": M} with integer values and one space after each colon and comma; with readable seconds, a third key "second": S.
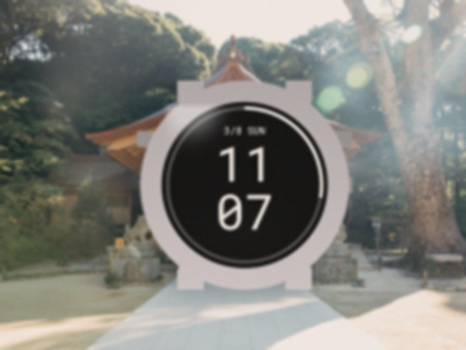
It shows {"hour": 11, "minute": 7}
